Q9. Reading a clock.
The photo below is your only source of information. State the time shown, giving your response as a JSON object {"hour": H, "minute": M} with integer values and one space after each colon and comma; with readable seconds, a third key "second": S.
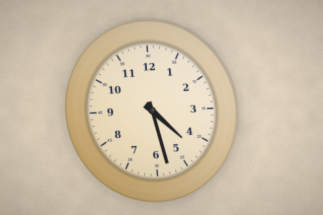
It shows {"hour": 4, "minute": 28}
